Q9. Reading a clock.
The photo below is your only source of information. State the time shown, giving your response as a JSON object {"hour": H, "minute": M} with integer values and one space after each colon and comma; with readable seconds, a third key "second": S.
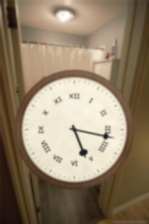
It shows {"hour": 5, "minute": 17}
